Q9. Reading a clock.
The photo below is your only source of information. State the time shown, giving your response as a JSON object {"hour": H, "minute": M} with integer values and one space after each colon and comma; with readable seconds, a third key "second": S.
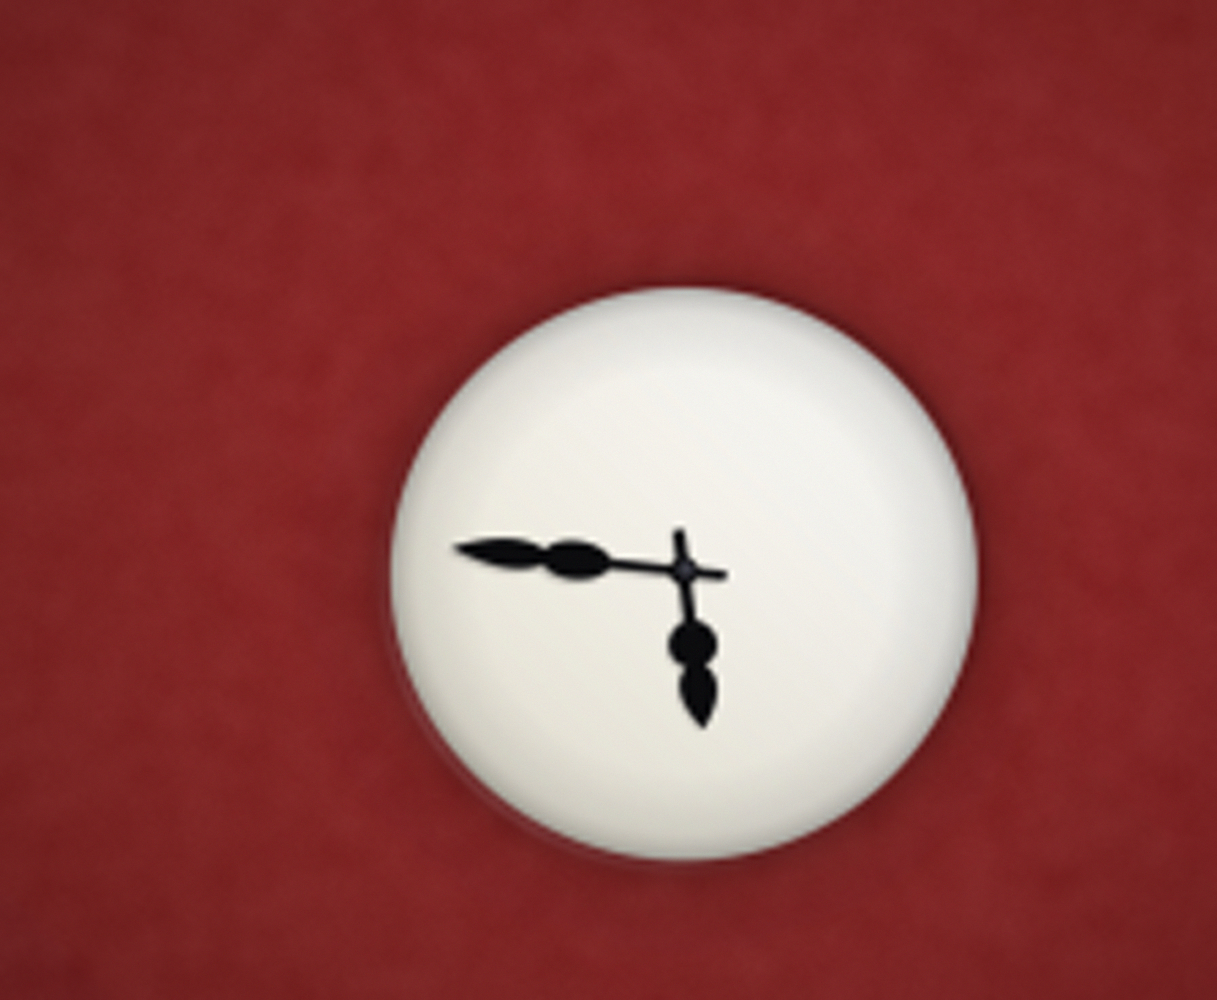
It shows {"hour": 5, "minute": 46}
